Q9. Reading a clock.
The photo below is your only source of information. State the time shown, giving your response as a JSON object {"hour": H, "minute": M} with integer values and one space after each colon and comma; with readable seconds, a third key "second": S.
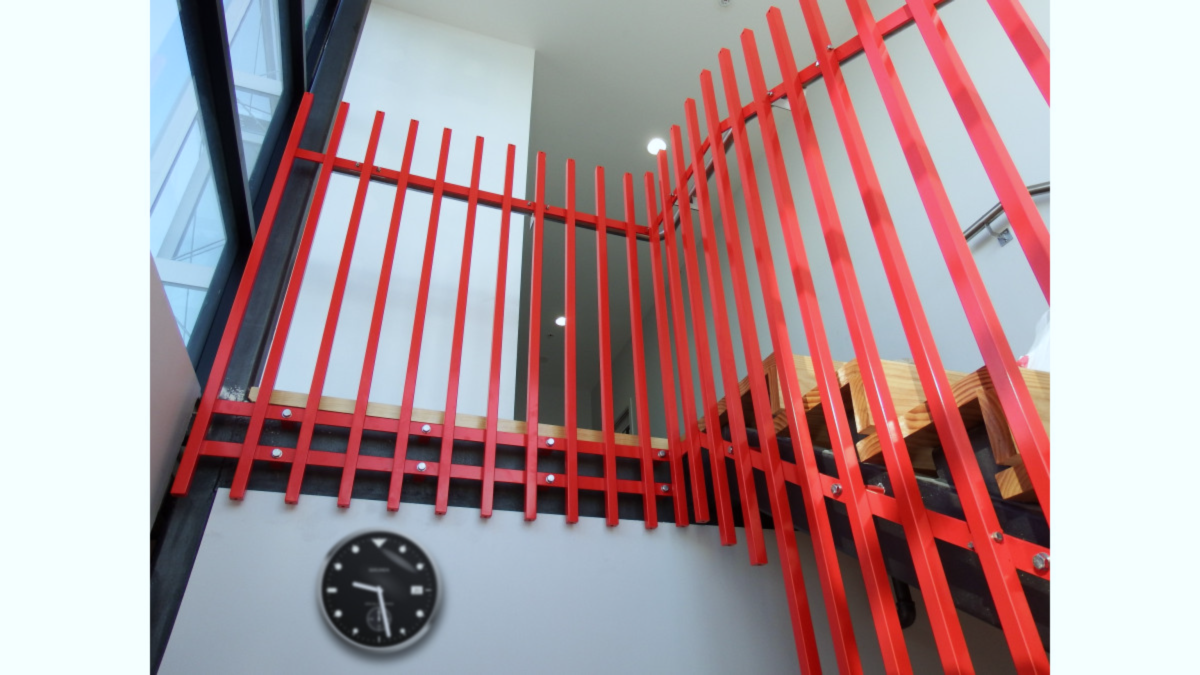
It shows {"hour": 9, "minute": 28}
